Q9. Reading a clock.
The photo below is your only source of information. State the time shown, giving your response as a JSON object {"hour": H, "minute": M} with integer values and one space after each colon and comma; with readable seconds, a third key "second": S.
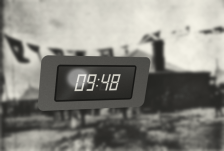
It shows {"hour": 9, "minute": 48}
